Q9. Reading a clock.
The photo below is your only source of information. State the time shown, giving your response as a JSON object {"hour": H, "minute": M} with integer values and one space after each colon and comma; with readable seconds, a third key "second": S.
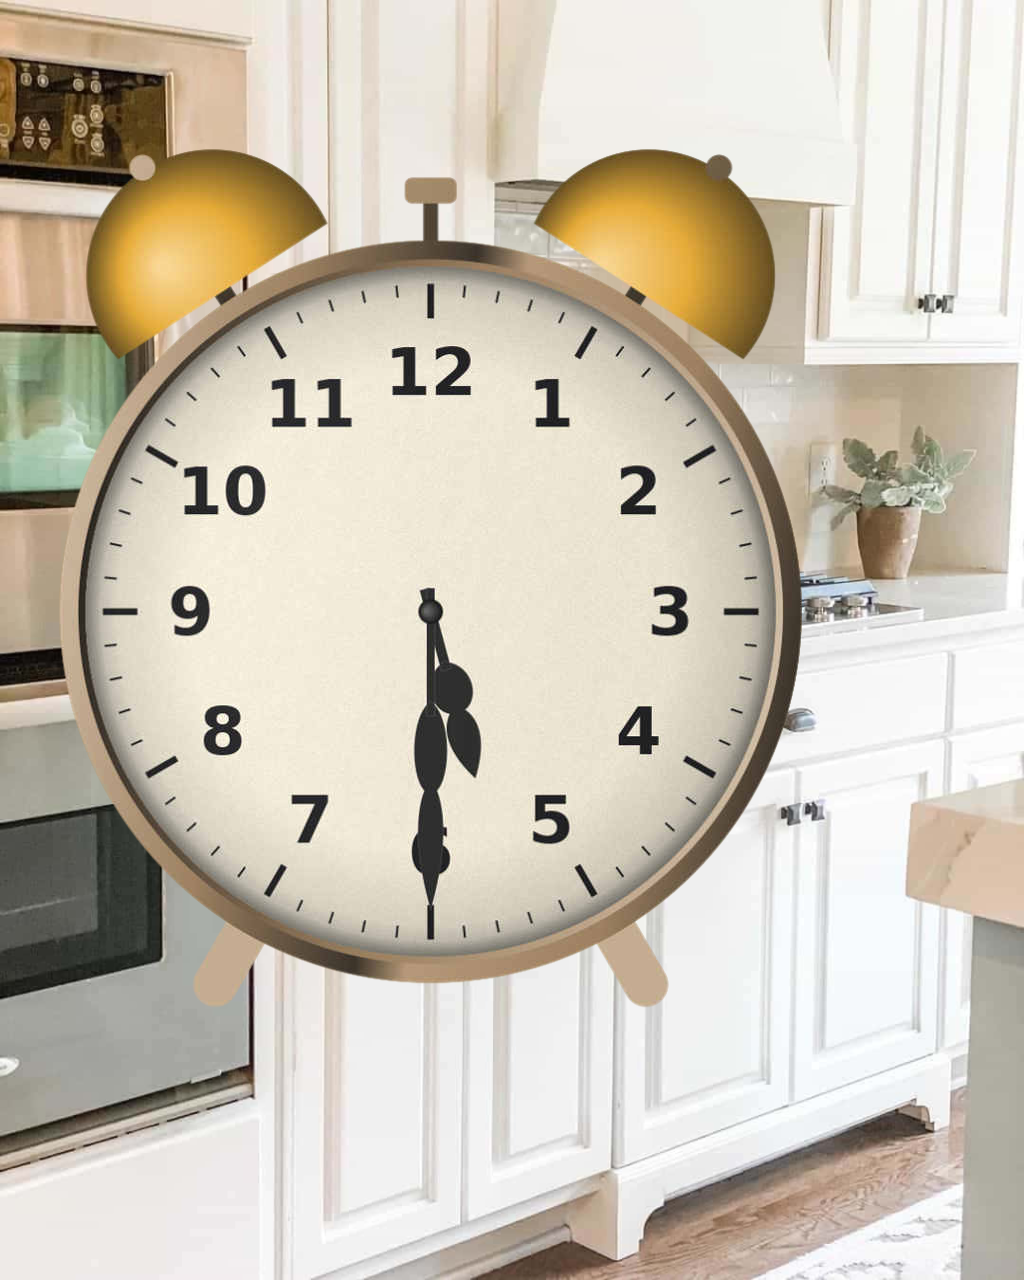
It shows {"hour": 5, "minute": 30}
